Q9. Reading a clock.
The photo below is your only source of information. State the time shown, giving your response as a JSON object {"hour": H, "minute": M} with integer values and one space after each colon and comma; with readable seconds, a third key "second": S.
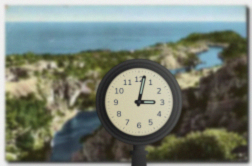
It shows {"hour": 3, "minute": 2}
